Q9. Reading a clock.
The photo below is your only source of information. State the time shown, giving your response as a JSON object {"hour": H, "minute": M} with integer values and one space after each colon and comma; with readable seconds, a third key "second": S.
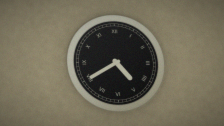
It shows {"hour": 4, "minute": 40}
